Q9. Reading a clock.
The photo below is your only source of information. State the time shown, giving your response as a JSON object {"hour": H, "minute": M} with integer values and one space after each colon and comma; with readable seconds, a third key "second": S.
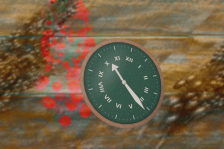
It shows {"hour": 10, "minute": 21}
